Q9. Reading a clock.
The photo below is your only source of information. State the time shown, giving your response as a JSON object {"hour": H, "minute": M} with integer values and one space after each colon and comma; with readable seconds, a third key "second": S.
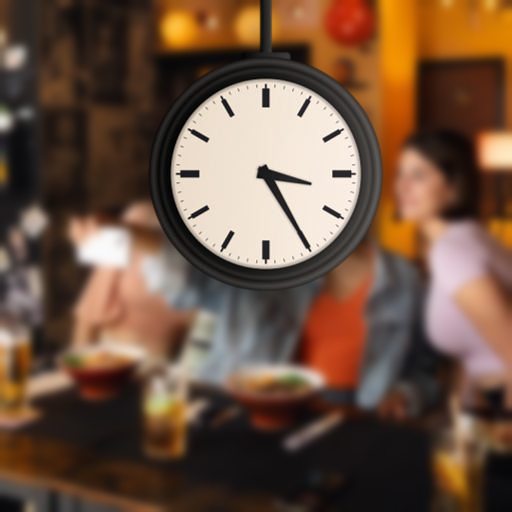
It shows {"hour": 3, "minute": 25}
